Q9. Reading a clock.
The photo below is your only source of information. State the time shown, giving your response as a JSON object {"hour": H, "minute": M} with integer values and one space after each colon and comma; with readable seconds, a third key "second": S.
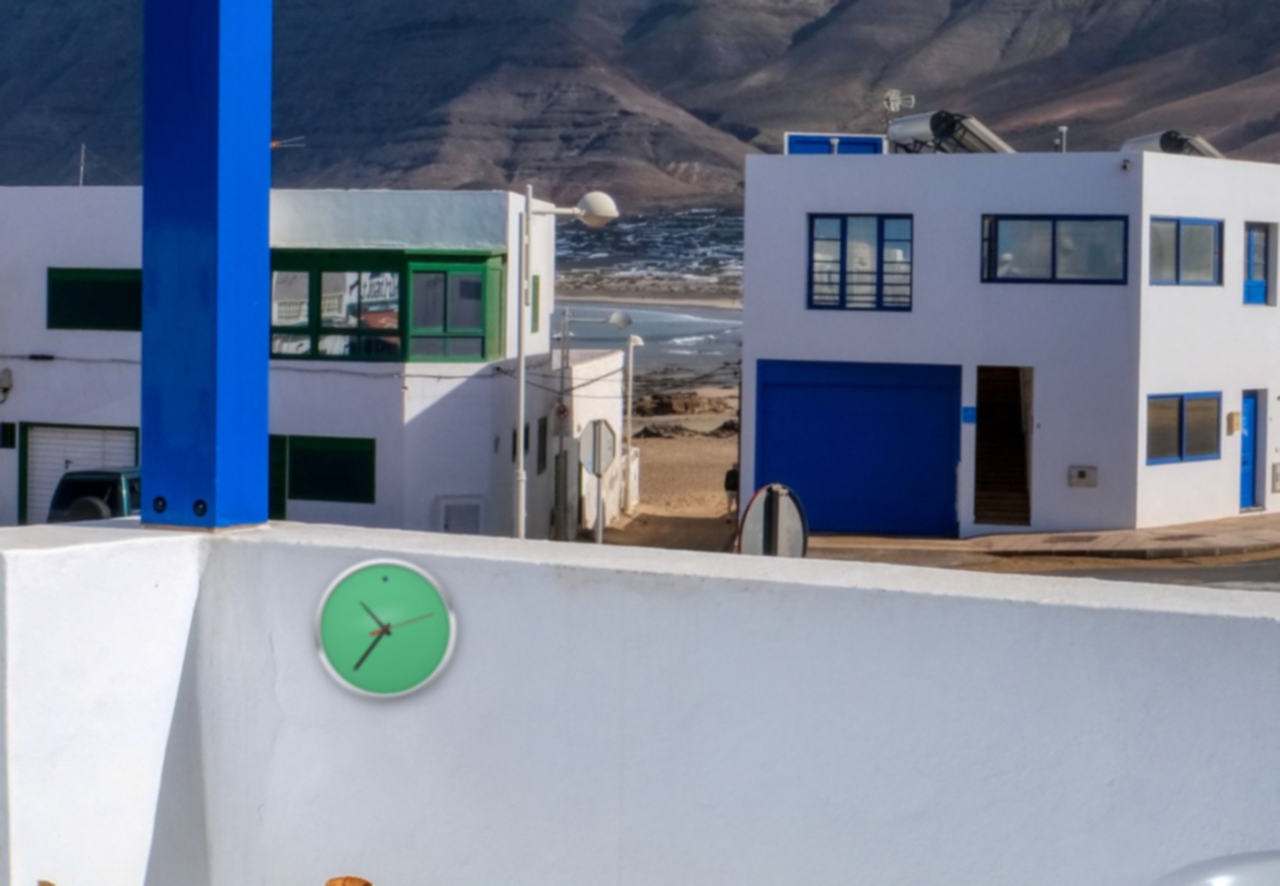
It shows {"hour": 10, "minute": 36, "second": 12}
